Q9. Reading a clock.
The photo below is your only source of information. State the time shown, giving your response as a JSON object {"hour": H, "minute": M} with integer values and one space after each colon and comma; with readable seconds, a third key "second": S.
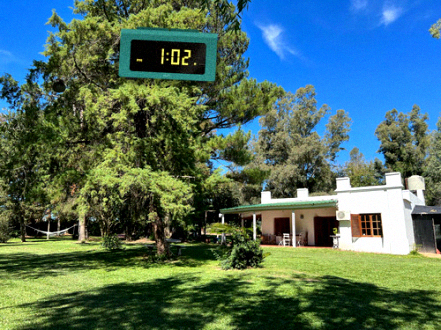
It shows {"hour": 1, "minute": 2}
